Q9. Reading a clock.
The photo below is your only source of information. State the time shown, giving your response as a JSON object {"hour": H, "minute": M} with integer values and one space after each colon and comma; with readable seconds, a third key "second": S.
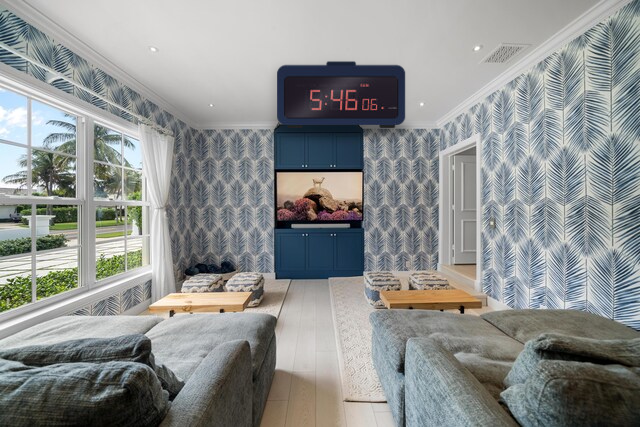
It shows {"hour": 5, "minute": 46, "second": 6}
